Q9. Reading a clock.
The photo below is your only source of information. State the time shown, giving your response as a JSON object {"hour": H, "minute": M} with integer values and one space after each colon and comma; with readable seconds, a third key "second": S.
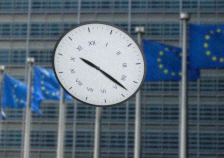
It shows {"hour": 10, "minute": 23}
